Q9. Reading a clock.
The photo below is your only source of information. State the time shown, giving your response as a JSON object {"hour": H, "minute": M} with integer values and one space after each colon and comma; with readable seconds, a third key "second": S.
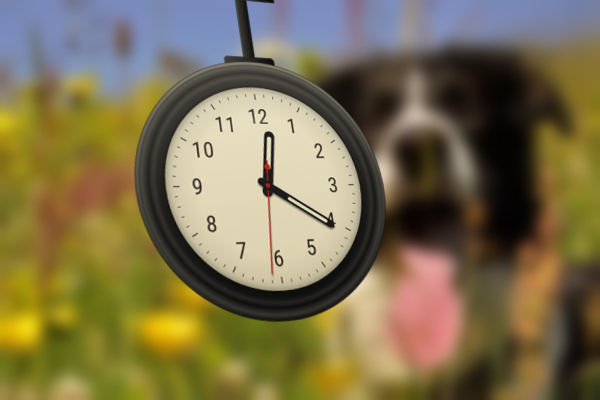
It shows {"hour": 12, "minute": 20, "second": 31}
